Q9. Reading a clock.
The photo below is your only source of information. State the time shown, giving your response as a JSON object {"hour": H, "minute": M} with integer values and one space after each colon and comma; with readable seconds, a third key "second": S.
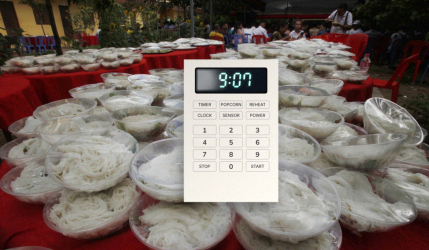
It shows {"hour": 9, "minute": 7}
